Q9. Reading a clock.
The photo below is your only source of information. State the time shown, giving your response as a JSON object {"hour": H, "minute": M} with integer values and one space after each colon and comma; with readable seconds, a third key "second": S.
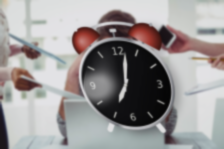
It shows {"hour": 7, "minute": 2}
